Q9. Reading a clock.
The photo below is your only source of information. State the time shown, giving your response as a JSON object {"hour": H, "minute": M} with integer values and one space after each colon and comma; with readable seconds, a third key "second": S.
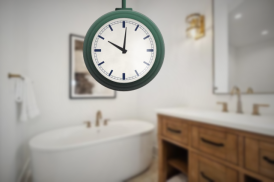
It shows {"hour": 10, "minute": 1}
